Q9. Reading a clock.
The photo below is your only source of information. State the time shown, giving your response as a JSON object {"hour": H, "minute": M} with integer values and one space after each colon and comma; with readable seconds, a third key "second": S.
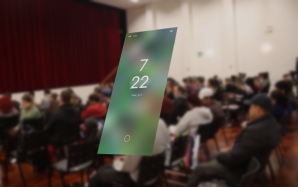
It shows {"hour": 7, "minute": 22}
